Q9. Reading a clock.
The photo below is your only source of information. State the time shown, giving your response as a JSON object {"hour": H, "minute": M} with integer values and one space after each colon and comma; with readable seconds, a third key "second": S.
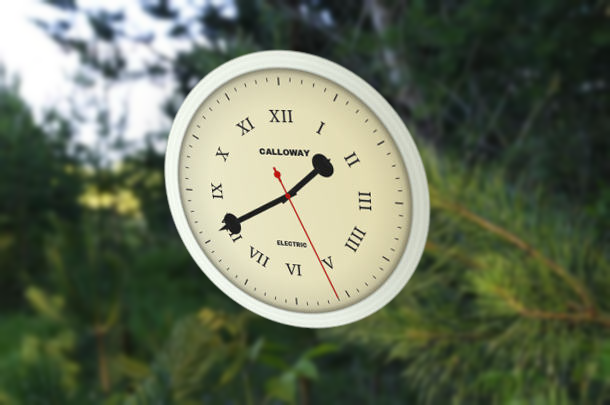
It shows {"hour": 1, "minute": 40, "second": 26}
